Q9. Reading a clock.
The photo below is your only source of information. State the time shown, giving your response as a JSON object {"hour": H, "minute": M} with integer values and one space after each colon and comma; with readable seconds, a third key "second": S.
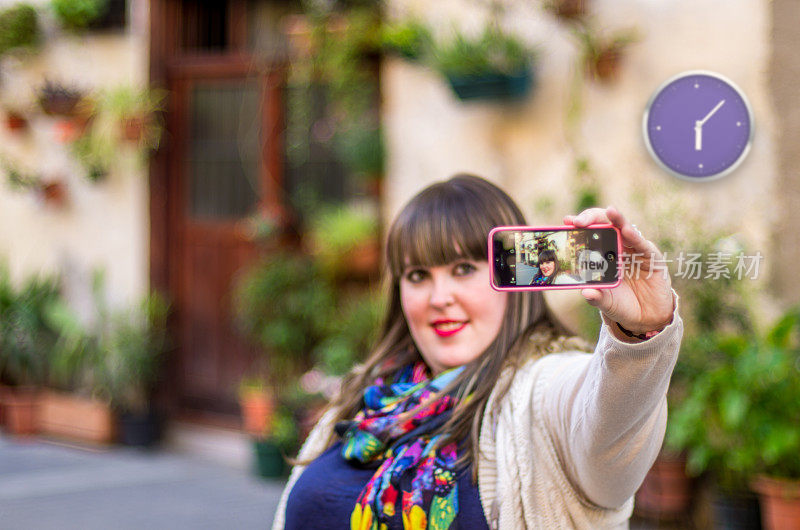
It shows {"hour": 6, "minute": 8}
